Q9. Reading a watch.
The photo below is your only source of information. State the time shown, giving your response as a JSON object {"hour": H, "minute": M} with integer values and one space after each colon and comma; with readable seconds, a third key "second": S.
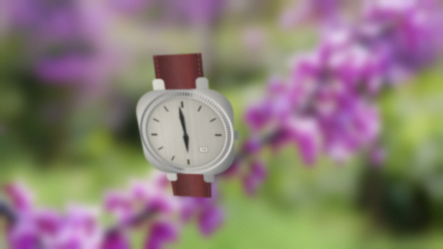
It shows {"hour": 5, "minute": 59}
